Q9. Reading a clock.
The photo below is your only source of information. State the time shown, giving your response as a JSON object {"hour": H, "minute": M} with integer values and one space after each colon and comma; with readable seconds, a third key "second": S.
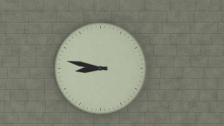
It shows {"hour": 8, "minute": 47}
